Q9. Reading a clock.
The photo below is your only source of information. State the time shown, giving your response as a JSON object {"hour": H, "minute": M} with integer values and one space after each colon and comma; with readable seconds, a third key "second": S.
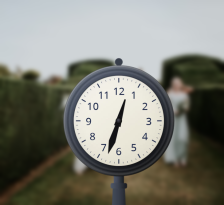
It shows {"hour": 12, "minute": 33}
